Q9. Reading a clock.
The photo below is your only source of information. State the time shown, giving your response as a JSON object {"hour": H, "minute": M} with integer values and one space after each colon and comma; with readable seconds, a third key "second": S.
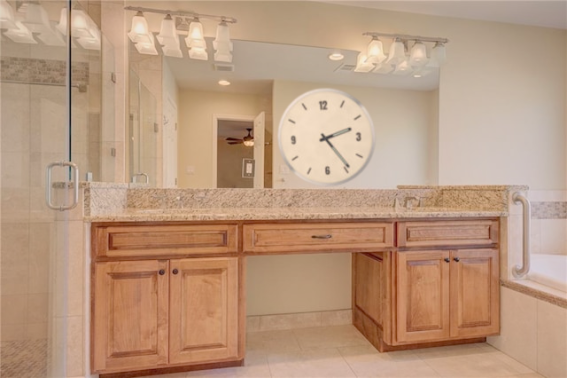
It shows {"hour": 2, "minute": 24}
